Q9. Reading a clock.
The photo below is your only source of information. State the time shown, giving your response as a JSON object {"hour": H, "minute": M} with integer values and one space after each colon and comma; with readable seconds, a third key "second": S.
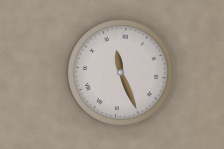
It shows {"hour": 11, "minute": 25}
